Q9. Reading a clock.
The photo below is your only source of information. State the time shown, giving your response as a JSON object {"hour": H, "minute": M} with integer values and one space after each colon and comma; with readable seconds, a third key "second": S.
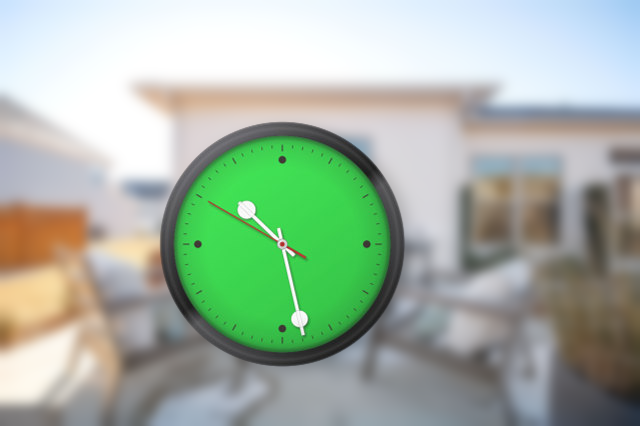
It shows {"hour": 10, "minute": 27, "second": 50}
